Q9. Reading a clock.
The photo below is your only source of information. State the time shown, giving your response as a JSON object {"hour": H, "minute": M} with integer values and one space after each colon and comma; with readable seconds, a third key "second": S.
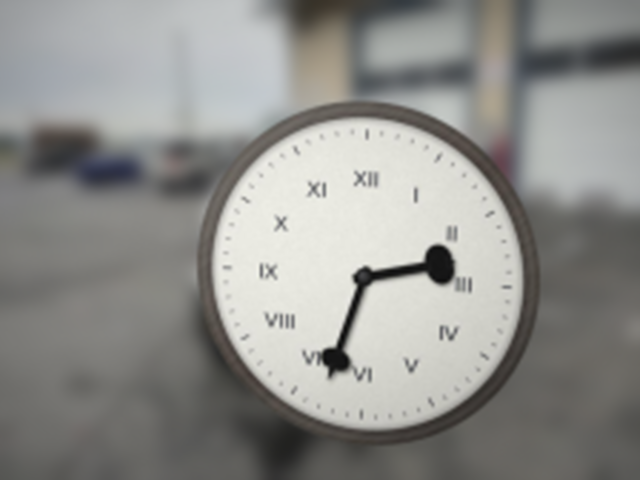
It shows {"hour": 2, "minute": 33}
